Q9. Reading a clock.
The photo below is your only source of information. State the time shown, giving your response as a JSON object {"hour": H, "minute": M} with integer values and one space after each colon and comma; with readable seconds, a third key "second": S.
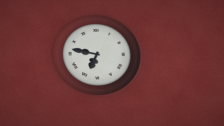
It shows {"hour": 6, "minute": 47}
